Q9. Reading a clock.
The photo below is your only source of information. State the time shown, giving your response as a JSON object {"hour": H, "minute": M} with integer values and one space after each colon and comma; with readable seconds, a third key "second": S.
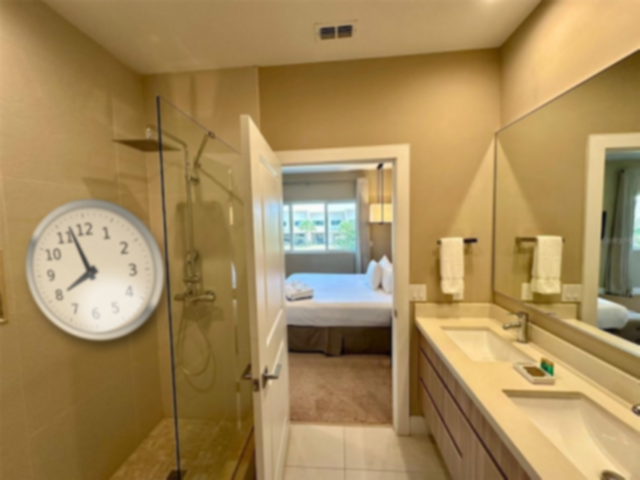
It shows {"hour": 7, "minute": 57}
